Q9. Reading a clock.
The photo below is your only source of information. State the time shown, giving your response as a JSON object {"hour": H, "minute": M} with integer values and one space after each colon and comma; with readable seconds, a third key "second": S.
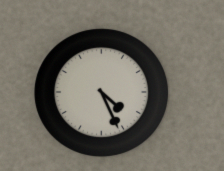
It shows {"hour": 4, "minute": 26}
